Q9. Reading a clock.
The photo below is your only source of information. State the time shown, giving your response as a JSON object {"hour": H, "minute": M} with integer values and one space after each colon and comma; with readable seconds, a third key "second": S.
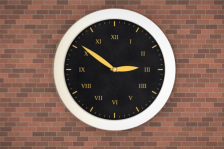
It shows {"hour": 2, "minute": 51}
